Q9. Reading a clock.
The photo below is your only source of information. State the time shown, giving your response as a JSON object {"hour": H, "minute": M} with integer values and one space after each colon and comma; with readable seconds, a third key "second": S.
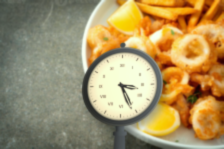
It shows {"hour": 3, "minute": 26}
